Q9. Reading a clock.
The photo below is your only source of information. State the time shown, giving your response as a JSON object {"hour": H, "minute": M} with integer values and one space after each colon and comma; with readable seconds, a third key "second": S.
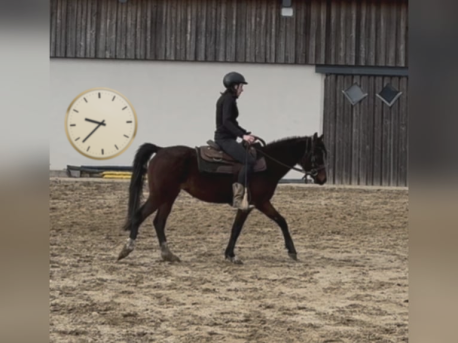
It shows {"hour": 9, "minute": 38}
